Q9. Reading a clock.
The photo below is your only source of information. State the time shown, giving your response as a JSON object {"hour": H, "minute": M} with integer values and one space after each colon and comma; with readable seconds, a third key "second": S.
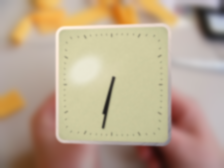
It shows {"hour": 6, "minute": 32}
